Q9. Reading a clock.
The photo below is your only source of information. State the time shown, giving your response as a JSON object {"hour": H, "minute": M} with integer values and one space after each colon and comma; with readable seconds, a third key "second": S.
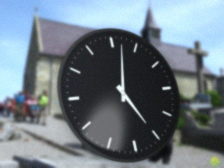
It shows {"hour": 5, "minute": 2}
